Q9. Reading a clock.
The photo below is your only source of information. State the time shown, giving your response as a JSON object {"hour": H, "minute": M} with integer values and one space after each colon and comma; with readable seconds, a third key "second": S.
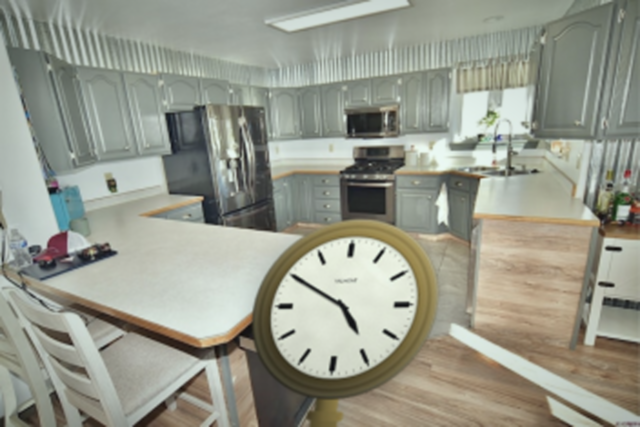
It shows {"hour": 4, "minute": 50}
